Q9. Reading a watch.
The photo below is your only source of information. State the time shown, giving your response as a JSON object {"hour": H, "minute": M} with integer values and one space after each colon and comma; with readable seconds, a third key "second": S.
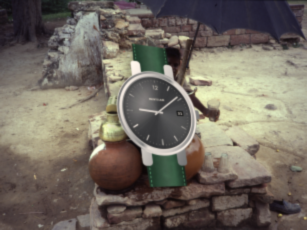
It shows {"hour": 9, "minute": 9}
